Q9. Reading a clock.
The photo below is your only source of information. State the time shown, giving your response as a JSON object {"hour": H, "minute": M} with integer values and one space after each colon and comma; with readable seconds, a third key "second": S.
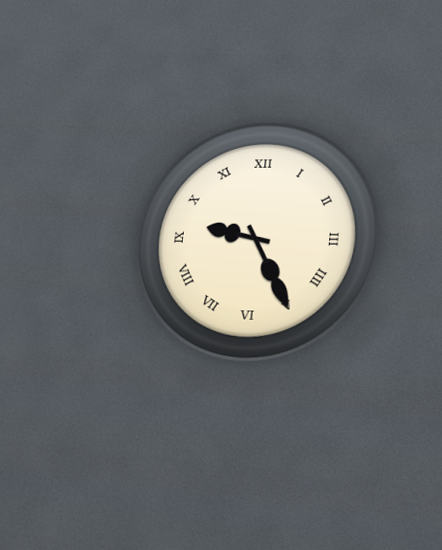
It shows {"hour": 9, "minute": 25}
